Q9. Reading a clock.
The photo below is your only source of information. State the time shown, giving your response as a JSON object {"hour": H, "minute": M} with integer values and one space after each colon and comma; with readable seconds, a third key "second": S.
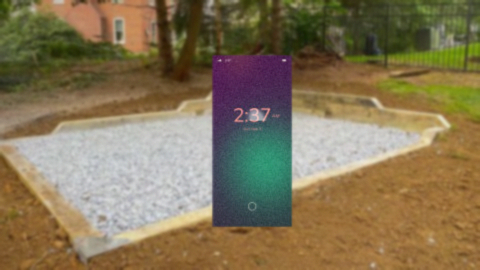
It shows {"hour": 2, "minute": 37}
